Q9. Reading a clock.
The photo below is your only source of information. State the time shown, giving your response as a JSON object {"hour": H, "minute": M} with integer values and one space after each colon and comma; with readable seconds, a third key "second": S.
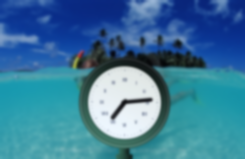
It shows {"hour": 7, "minute": 14}
